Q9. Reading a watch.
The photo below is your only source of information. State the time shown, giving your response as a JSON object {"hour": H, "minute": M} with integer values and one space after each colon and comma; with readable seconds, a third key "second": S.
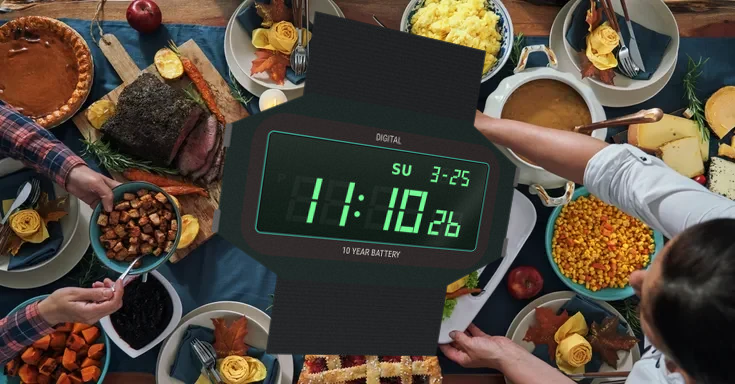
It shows {"hour": 11, "minute": 10, "second": 26}
